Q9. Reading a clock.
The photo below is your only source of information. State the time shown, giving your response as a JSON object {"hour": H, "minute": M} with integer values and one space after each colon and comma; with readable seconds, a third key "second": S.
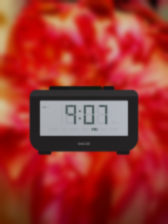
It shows {"hour": 9, "minute": 7}
